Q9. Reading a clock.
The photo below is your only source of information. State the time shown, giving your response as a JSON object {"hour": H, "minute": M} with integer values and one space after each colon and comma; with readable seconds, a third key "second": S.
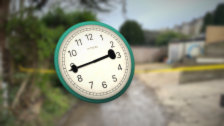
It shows {"hour": 2, "minute": 44}
